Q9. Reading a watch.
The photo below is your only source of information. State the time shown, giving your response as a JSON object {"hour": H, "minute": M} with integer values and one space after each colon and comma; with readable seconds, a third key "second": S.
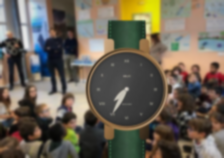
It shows {"hour": 7, "minute": 35}
